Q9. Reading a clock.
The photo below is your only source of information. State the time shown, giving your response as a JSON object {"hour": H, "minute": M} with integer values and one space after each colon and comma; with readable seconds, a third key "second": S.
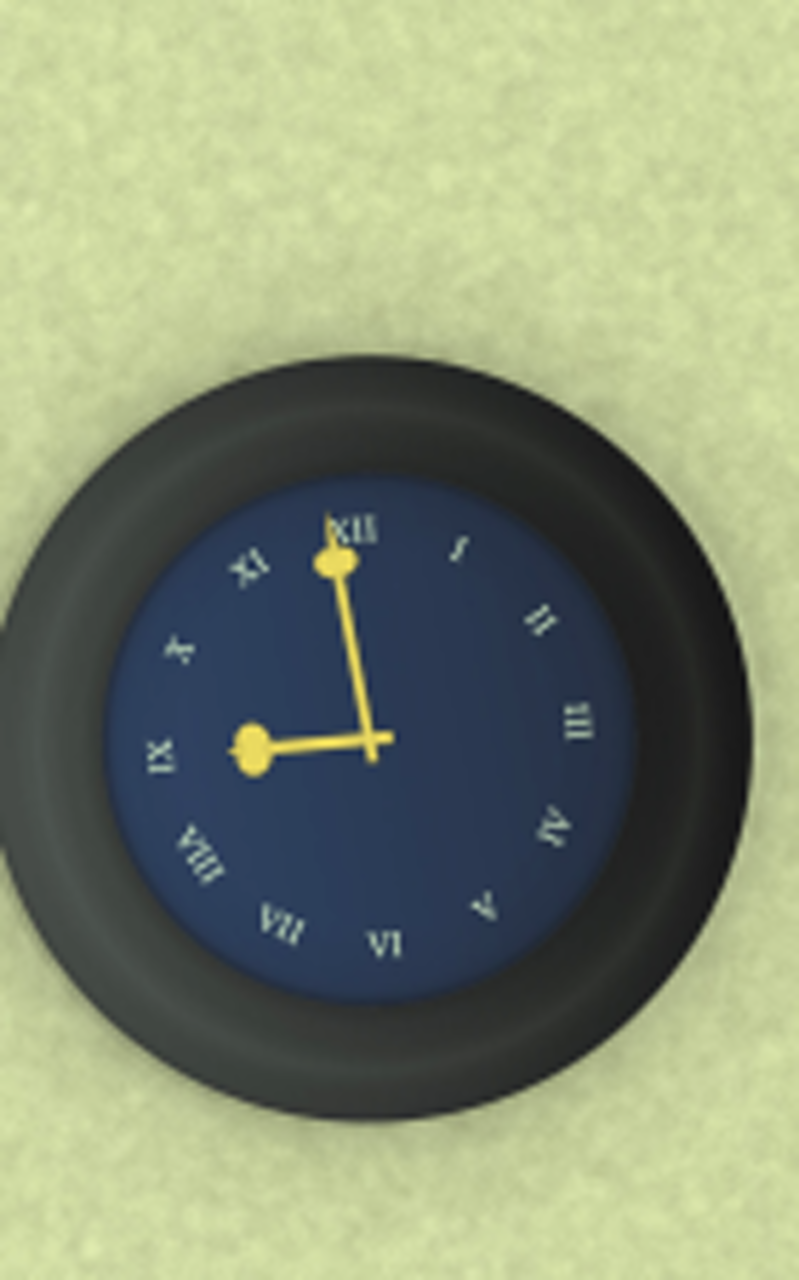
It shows {"hour": 8, "minute": 59}
